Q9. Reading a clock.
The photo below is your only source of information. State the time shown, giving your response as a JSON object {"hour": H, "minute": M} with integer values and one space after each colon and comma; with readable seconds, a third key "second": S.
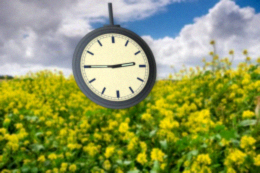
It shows {"hour": 2, "minute": 45}
